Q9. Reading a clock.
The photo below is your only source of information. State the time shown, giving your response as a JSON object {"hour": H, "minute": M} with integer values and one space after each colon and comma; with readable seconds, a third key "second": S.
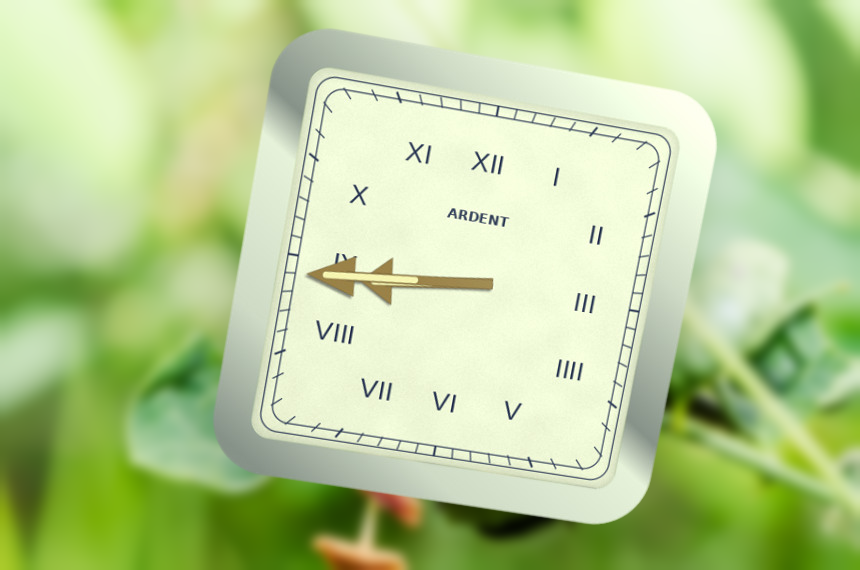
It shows {"hour": 8, "minute": 44}
